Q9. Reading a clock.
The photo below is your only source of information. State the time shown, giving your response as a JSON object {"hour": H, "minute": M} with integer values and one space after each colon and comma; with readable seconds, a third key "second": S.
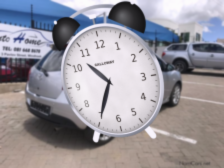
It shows {"hour": 10, "minute": 35}
